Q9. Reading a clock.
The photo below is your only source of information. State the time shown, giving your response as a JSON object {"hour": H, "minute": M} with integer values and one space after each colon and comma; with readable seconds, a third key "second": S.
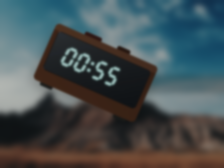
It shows {"hour": 0, "minute": 55}
